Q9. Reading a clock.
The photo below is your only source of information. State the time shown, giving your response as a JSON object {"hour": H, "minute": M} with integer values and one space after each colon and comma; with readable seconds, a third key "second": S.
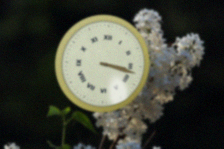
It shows {"hour": 3, "minute": 17}
